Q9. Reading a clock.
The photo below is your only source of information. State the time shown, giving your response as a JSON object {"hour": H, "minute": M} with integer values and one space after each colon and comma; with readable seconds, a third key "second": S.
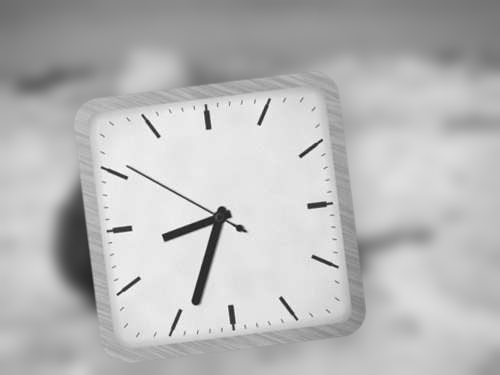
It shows {"hour": 8, "minute": 33, "second": 51}
